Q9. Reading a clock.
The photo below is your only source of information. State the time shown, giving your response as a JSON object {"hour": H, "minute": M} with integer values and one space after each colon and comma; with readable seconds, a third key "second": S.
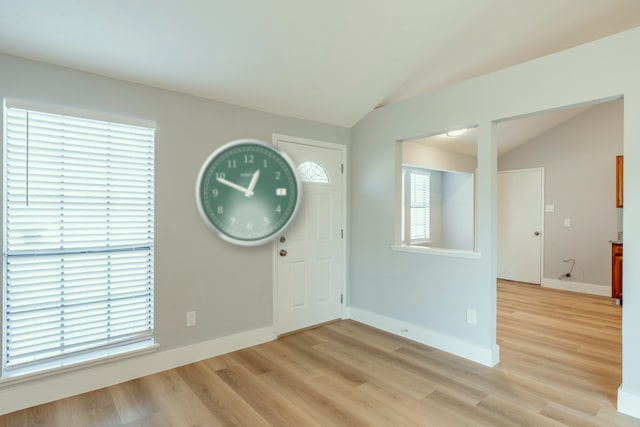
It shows {"hour": 12, "minute": 49}
